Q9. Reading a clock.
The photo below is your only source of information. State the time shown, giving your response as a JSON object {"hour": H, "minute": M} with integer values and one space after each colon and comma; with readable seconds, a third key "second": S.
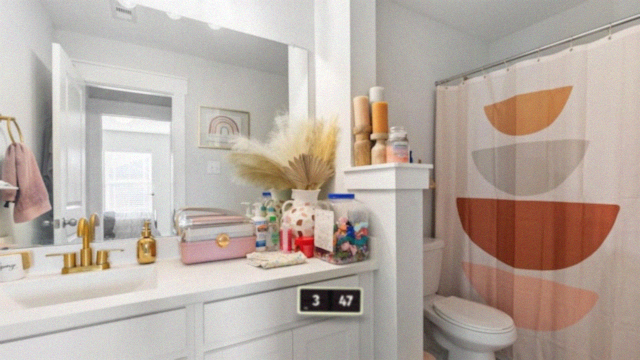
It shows {"hour": 3, "minute": 47}
